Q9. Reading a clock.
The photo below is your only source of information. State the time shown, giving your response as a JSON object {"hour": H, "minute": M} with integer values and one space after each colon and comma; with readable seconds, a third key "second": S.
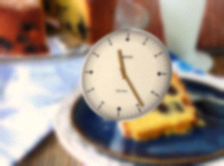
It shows {"hour": 11, "minute": 24}
